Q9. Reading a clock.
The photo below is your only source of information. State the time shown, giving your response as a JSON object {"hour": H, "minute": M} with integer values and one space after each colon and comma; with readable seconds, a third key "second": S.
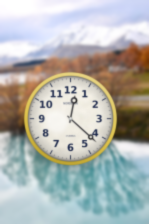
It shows {"hour": 12, "minute": 22}
